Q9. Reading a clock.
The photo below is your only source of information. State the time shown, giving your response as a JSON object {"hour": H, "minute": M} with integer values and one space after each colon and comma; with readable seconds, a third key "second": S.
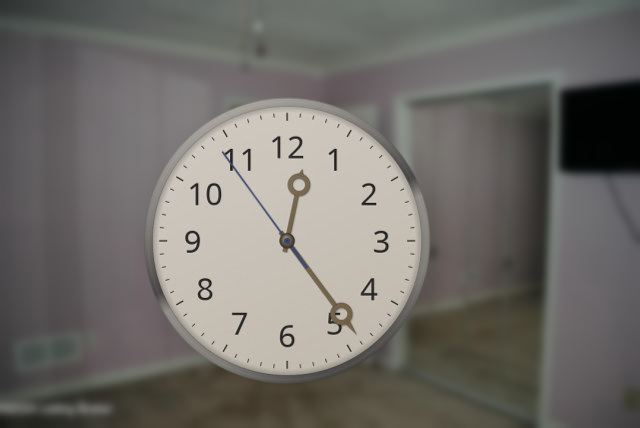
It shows {"hour": 12, "minute": 23, "second": 54}
